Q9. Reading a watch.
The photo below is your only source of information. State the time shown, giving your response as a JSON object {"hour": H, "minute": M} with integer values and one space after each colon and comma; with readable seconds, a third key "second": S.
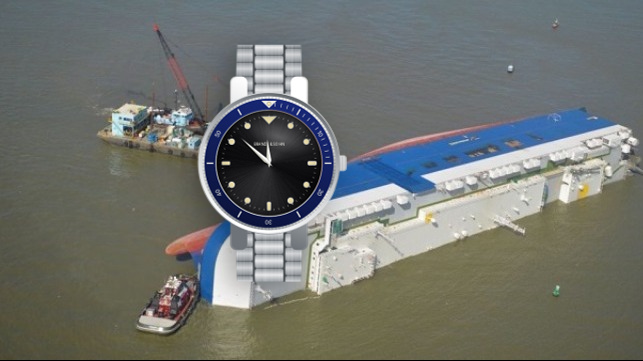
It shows {"hour": 11, "minute": 52}
